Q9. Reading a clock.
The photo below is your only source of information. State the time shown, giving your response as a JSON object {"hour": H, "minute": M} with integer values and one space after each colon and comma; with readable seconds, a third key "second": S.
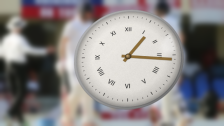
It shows {"hour": 1, "minute": 16}
